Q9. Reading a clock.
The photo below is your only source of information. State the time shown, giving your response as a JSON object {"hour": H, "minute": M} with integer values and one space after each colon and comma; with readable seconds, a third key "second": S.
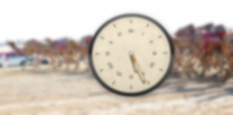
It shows {"hour": 5, "minute": 26}
